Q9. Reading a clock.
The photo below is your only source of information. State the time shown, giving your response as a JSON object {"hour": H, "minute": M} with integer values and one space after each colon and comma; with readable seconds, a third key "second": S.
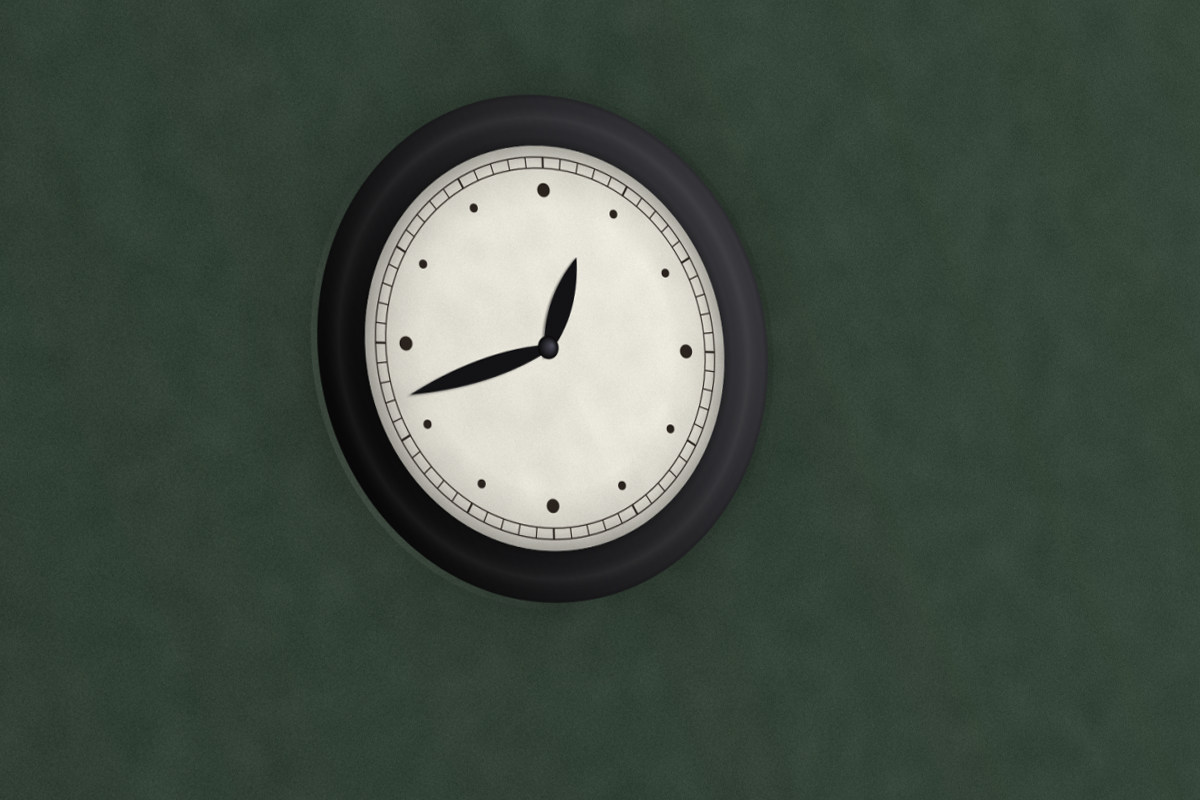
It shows {"hour": 12, "minute": 42}
